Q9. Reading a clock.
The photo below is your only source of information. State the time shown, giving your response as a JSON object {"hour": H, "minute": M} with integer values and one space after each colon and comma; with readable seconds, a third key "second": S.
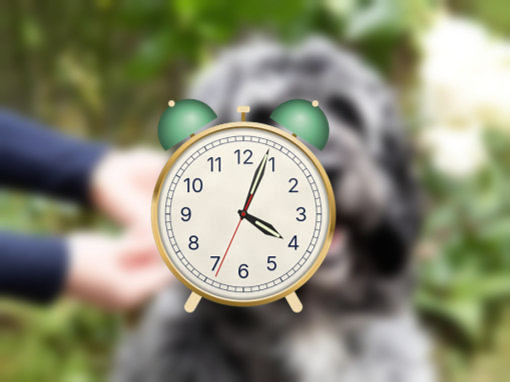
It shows {"hour": 4, "minute": 3, "second": 34}
